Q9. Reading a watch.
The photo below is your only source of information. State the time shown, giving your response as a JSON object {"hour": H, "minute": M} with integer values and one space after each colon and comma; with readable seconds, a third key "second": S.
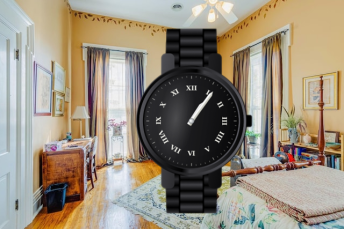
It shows {"hour": 1, "minute": 6}
